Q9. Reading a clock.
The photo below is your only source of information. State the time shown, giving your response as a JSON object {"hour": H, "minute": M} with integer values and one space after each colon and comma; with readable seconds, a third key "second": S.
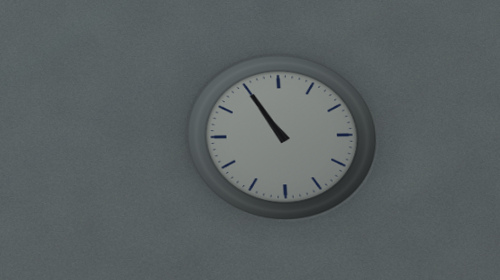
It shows {"hour": 10, "minute": 55}
